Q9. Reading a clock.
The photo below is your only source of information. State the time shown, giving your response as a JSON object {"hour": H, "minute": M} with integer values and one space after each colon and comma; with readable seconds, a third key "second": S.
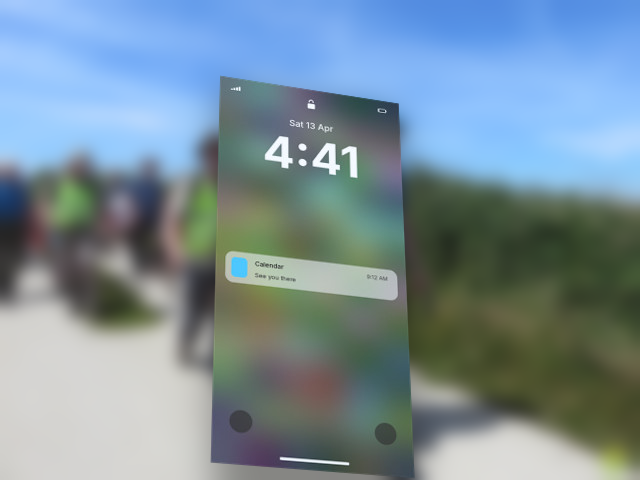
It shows {"hour": 4, "minute": 41}
